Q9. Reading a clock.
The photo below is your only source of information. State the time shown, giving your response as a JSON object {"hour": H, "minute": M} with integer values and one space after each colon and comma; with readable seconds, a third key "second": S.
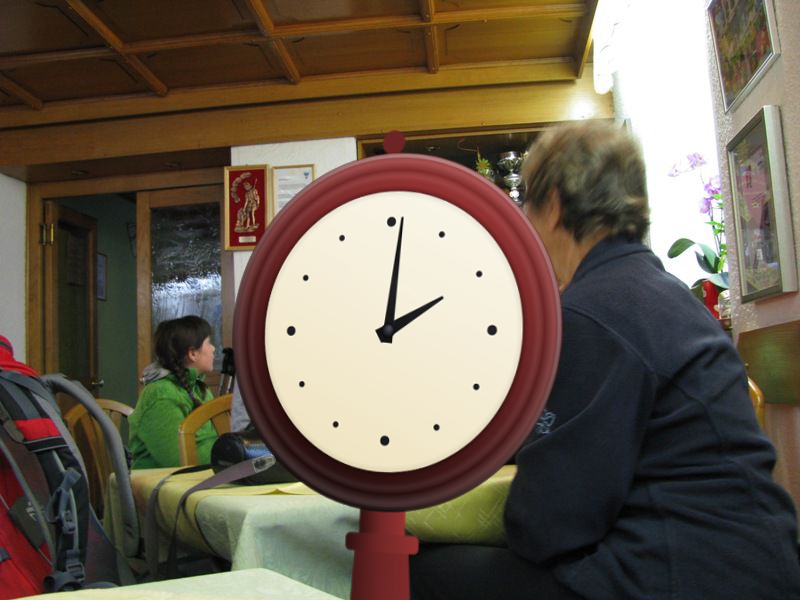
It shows {"hour": 2, "minute": 1}
